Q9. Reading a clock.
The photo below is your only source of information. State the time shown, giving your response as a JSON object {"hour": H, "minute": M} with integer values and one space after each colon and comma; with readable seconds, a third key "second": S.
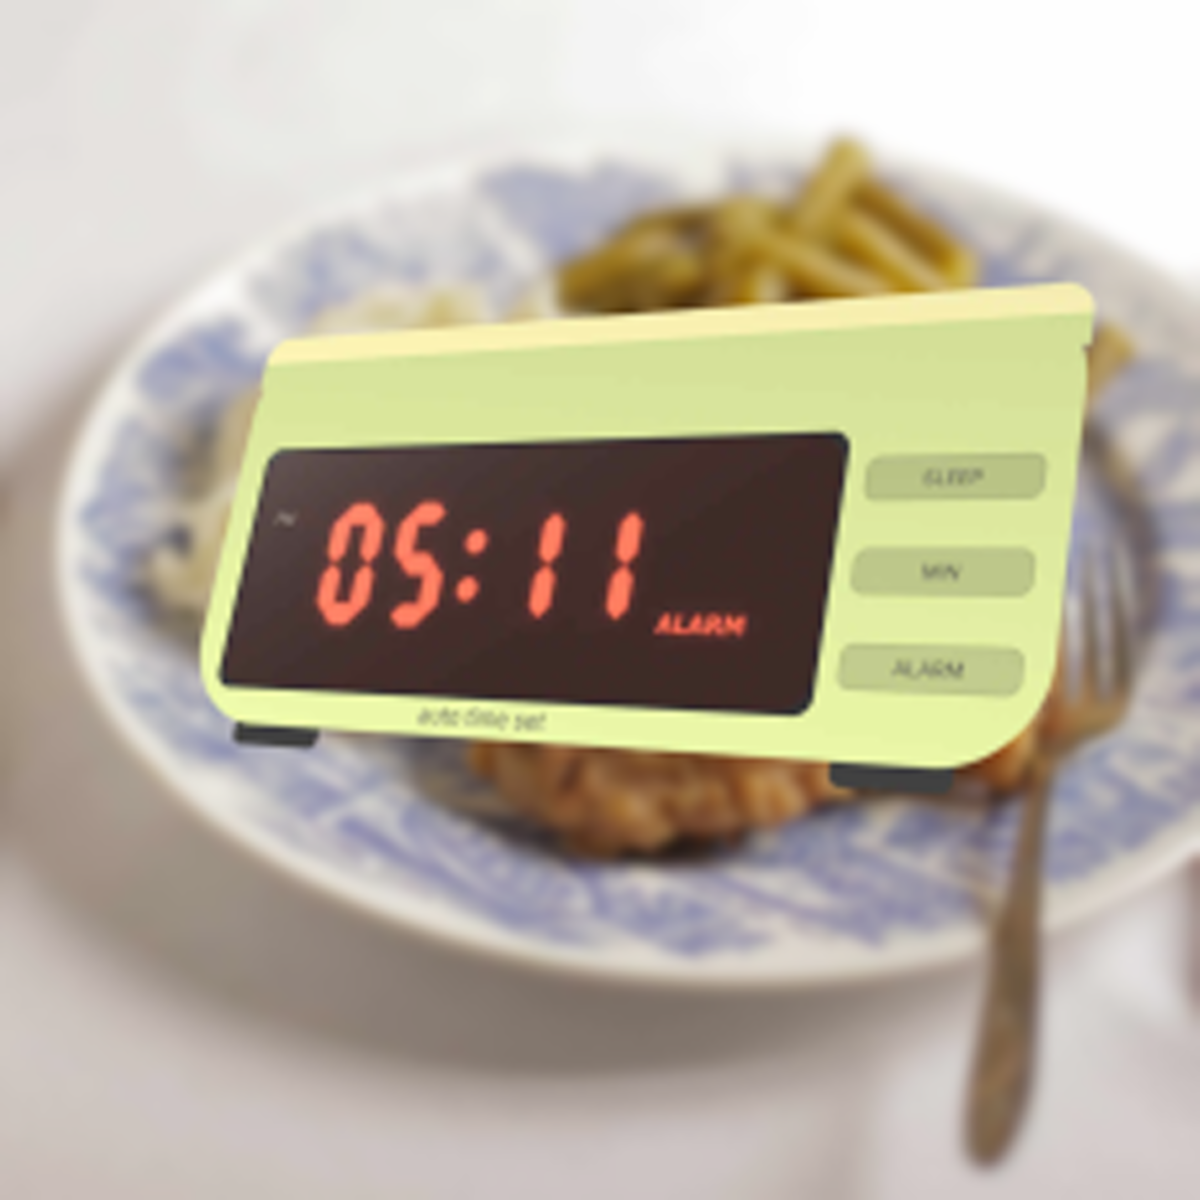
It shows {"hour": 5, "minute": 11}
